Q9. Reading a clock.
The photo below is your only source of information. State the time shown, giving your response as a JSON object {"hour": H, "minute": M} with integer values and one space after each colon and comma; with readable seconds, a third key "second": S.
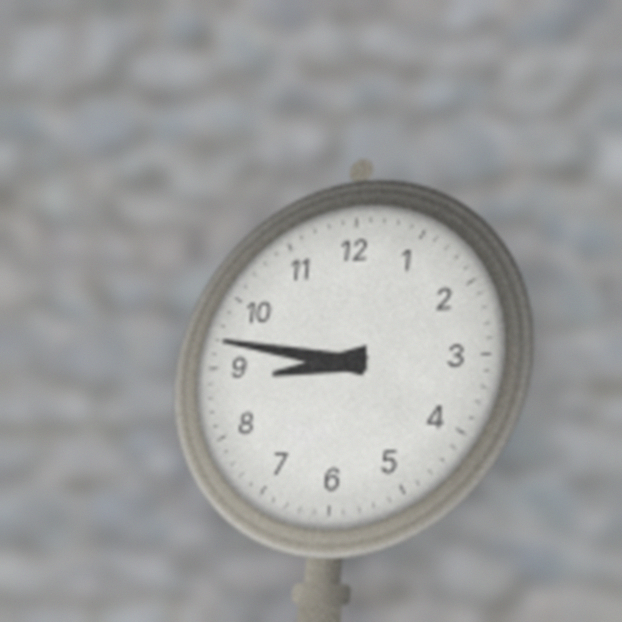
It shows {"hour": 8, "minute": 47}
